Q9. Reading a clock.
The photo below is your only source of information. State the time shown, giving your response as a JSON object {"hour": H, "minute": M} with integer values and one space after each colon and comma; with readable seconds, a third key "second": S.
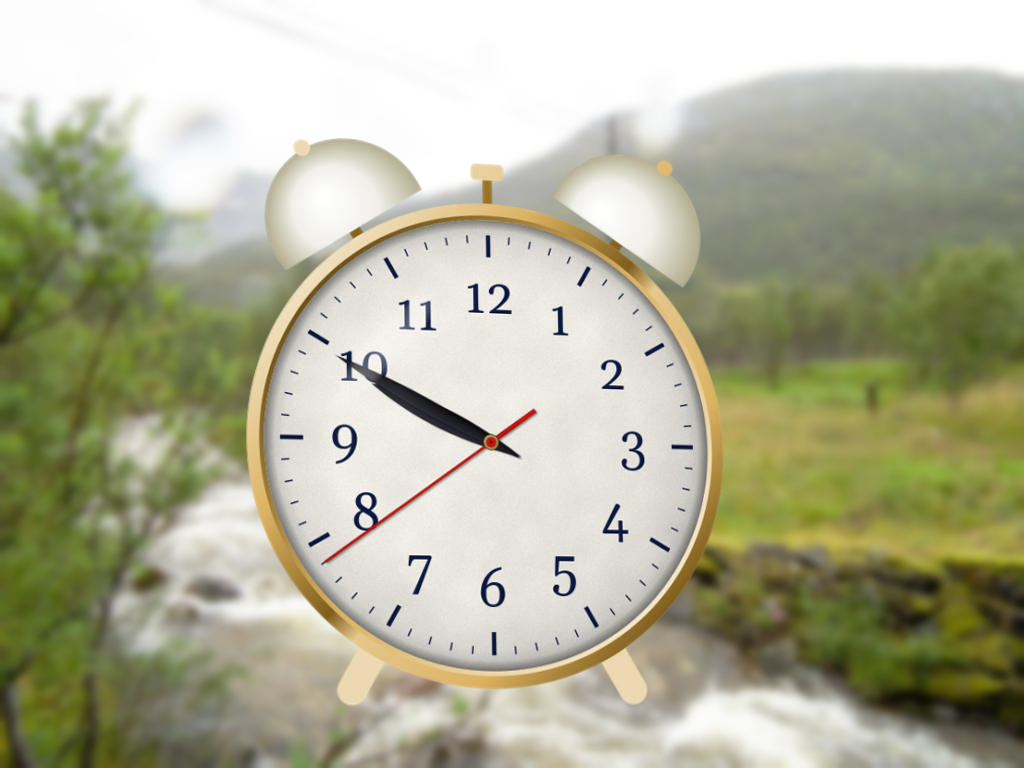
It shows {"hour": 9, "minute": 49, "second": 39}
